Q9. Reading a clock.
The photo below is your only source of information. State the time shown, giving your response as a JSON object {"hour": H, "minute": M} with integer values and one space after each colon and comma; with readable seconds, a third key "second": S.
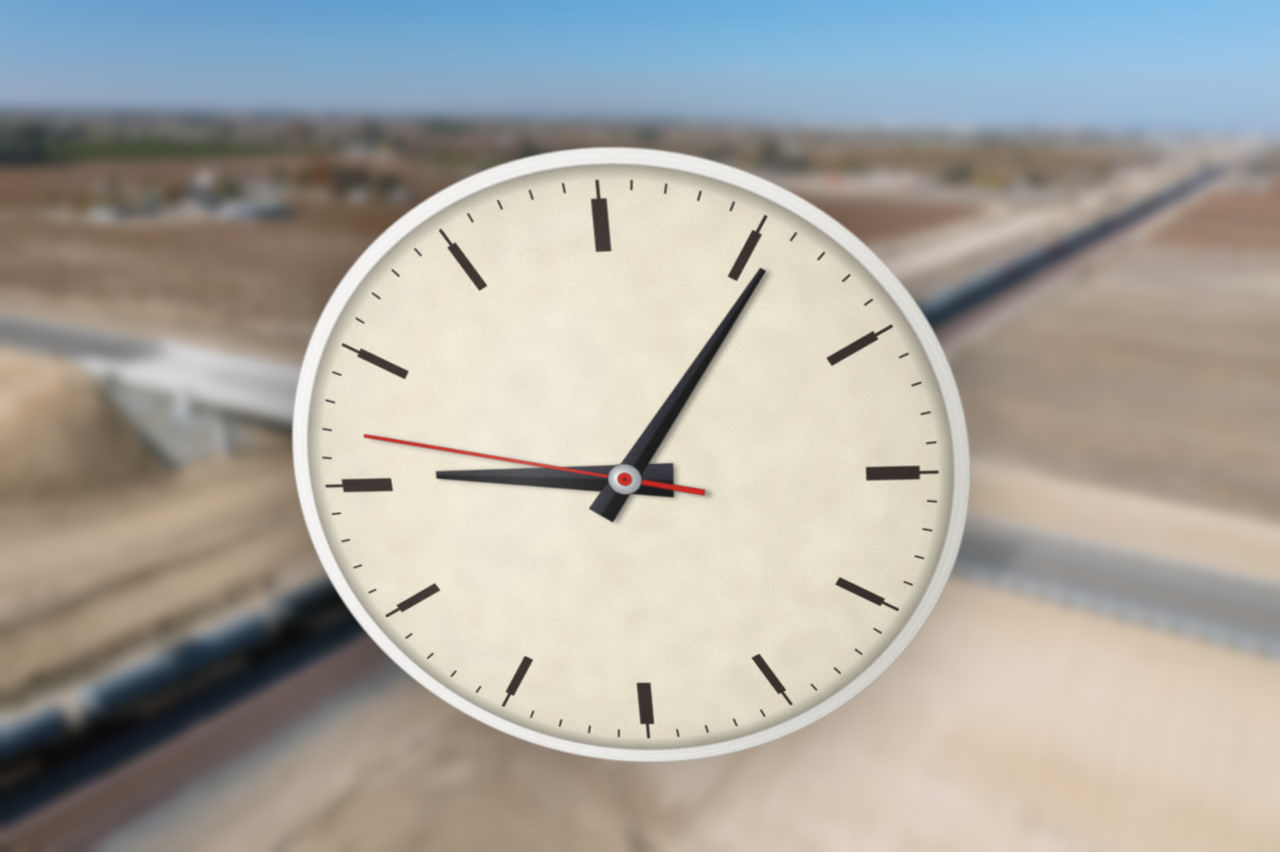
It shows {"hour": 9, "minute": 5, "second": 47}
